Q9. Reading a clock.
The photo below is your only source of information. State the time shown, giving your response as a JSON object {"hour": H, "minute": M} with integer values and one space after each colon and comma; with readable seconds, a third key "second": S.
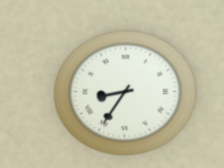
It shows {"hour": 8, "minute": 35}
